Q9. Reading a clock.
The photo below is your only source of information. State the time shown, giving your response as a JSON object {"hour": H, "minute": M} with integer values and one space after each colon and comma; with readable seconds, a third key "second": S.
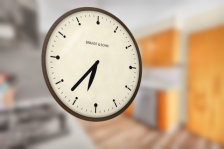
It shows {"hour": 6, "minute": 37}
